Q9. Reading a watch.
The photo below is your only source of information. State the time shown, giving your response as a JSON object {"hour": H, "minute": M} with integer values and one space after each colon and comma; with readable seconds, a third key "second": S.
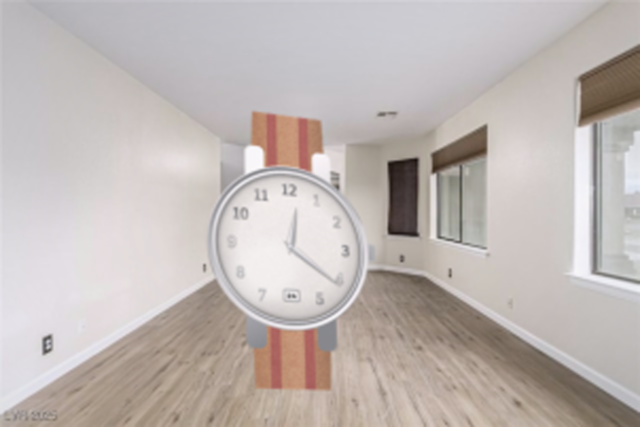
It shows {"hour": 12, "minute": 21}
